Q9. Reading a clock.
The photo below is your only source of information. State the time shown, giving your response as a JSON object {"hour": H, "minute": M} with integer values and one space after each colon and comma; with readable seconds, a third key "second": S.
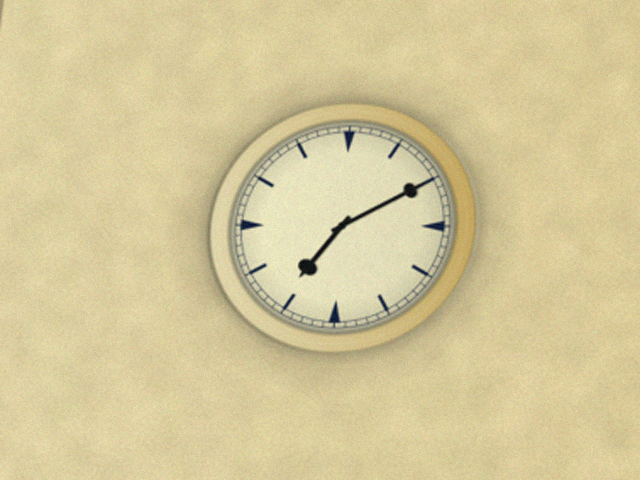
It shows {"hour": 7, "minute": 10}
